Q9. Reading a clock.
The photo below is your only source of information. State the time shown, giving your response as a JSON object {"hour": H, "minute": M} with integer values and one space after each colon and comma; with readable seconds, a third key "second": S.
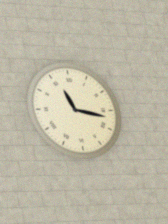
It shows {"hour": 11, "minute": 17}
